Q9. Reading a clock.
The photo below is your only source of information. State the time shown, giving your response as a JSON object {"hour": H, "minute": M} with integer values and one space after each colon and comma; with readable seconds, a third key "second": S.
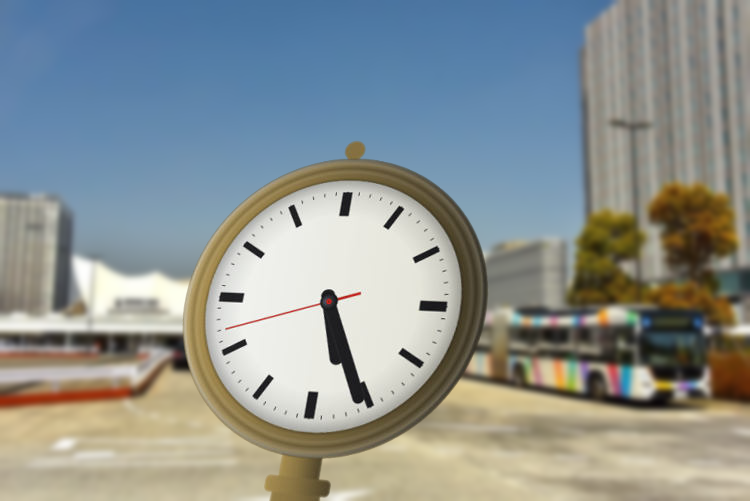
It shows {"hour": 5, "minute": 25, "second": 42}
